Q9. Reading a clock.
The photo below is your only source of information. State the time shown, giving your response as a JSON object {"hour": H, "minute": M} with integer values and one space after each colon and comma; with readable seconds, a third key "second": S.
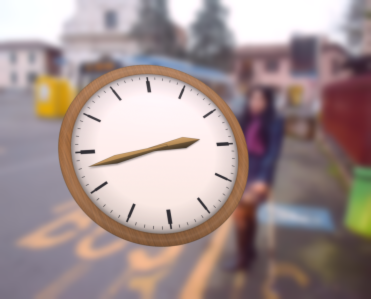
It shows {"hour": 2, "minute": 43}
